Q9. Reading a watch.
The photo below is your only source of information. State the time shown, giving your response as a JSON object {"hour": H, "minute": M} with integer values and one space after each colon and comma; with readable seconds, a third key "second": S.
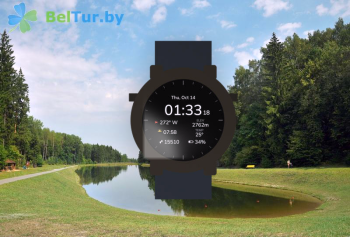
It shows {"hour": 1, "minute": 33}
